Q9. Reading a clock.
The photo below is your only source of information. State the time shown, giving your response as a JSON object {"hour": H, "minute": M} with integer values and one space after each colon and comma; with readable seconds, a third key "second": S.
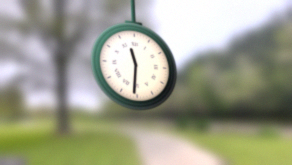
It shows {"hour": 11, "minute": 31}
